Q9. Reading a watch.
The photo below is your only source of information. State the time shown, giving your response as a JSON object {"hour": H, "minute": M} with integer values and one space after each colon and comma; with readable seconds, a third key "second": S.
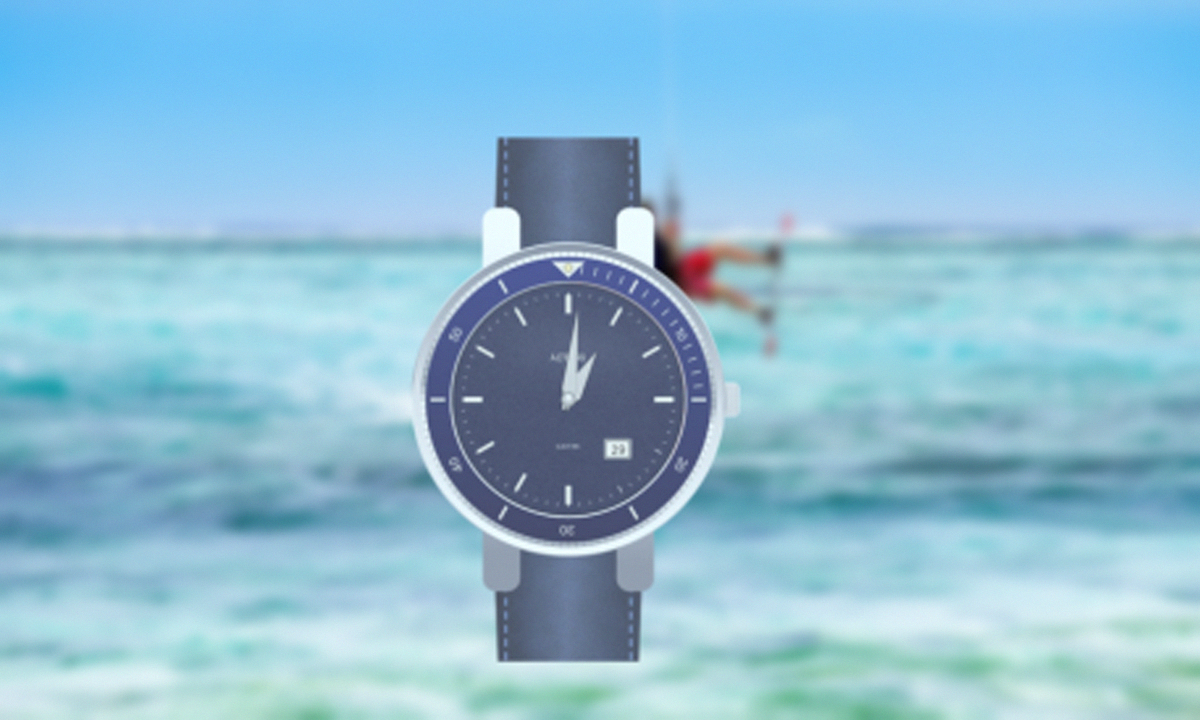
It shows {"hour": 1, "minute": 1}
